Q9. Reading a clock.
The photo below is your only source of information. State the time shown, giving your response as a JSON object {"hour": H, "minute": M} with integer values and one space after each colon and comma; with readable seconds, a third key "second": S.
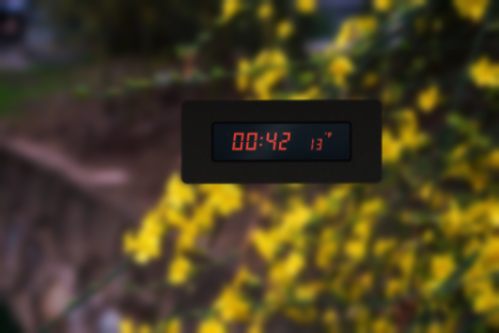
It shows {"hour": 0, "minute": 42}
